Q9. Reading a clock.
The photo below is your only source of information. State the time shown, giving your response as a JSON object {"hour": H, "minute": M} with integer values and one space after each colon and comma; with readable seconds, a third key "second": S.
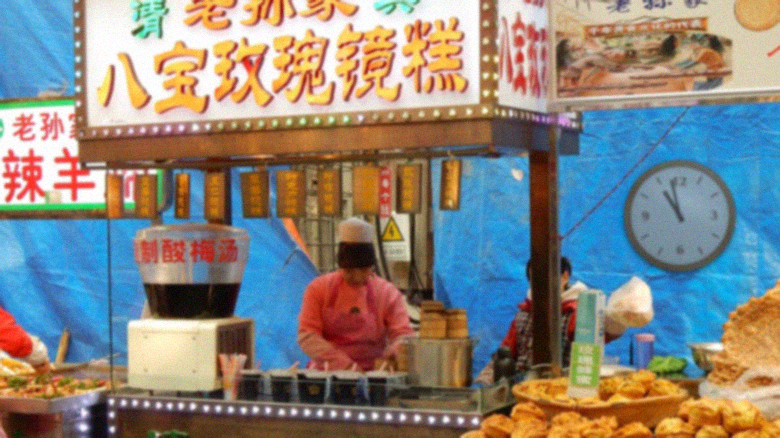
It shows {"hour": 10, "minute": 58}
